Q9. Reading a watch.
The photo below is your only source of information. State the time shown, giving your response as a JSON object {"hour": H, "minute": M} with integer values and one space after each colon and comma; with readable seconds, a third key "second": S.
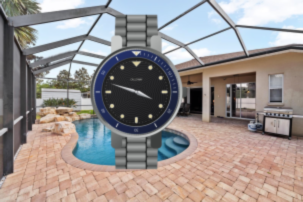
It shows {"hour": 3, "minute": 48}
